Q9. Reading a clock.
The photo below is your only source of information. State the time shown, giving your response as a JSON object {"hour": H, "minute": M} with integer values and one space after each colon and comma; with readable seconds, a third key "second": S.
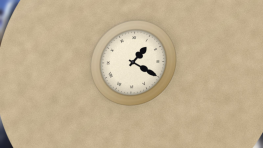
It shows {"hour": 1, "minute": 20}
